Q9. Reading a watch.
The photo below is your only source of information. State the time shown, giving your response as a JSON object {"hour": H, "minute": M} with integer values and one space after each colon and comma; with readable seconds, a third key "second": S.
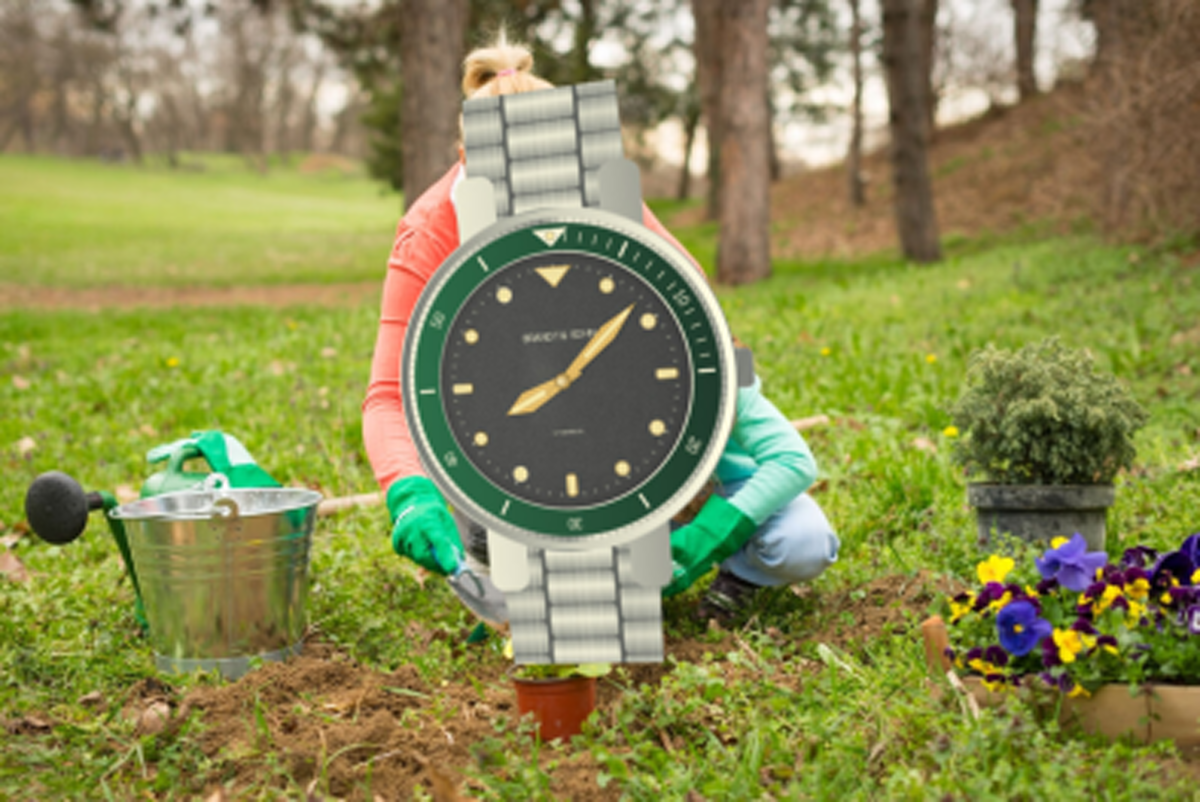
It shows {"hour": 8, "minute": 8}
